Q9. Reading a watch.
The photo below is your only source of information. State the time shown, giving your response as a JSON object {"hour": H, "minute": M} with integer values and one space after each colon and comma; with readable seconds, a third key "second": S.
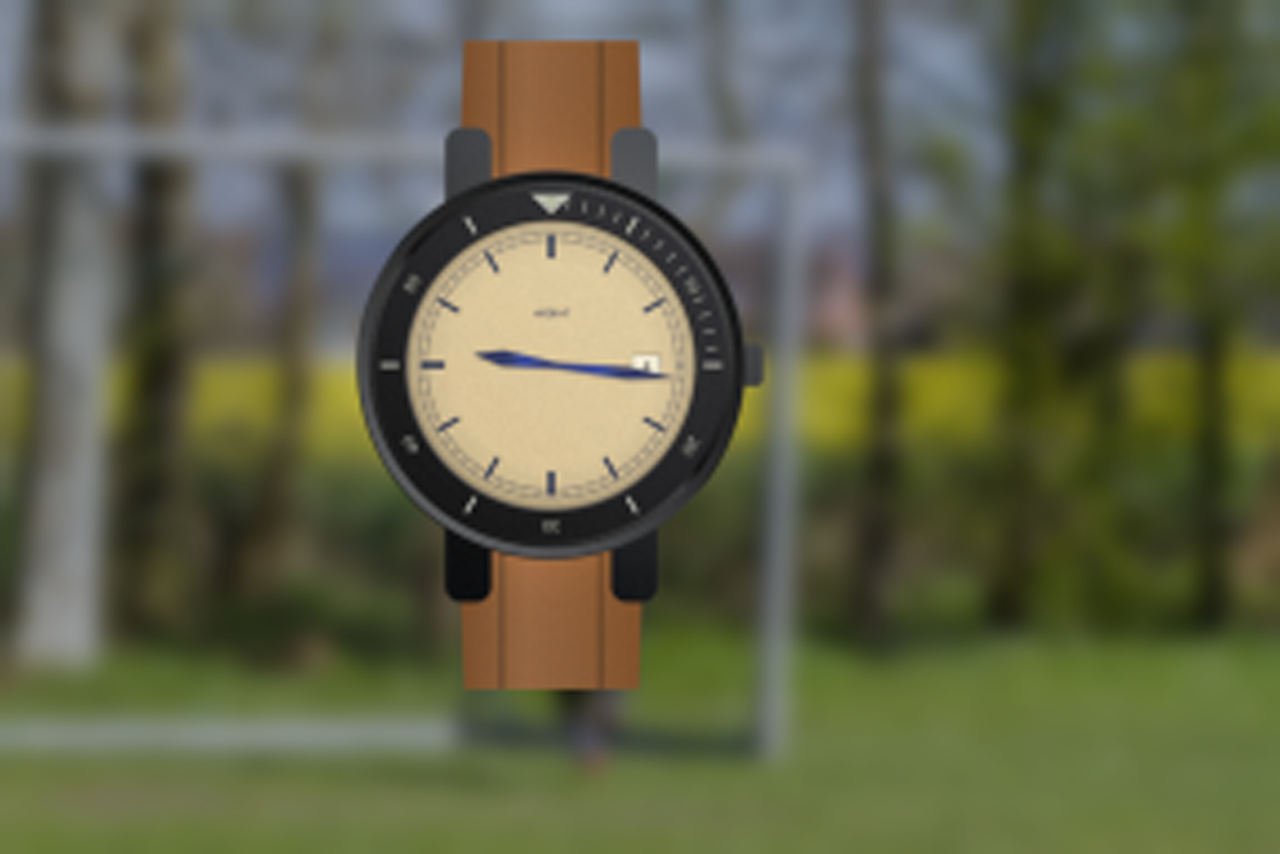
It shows {"hour": 9, "minute": 16}
